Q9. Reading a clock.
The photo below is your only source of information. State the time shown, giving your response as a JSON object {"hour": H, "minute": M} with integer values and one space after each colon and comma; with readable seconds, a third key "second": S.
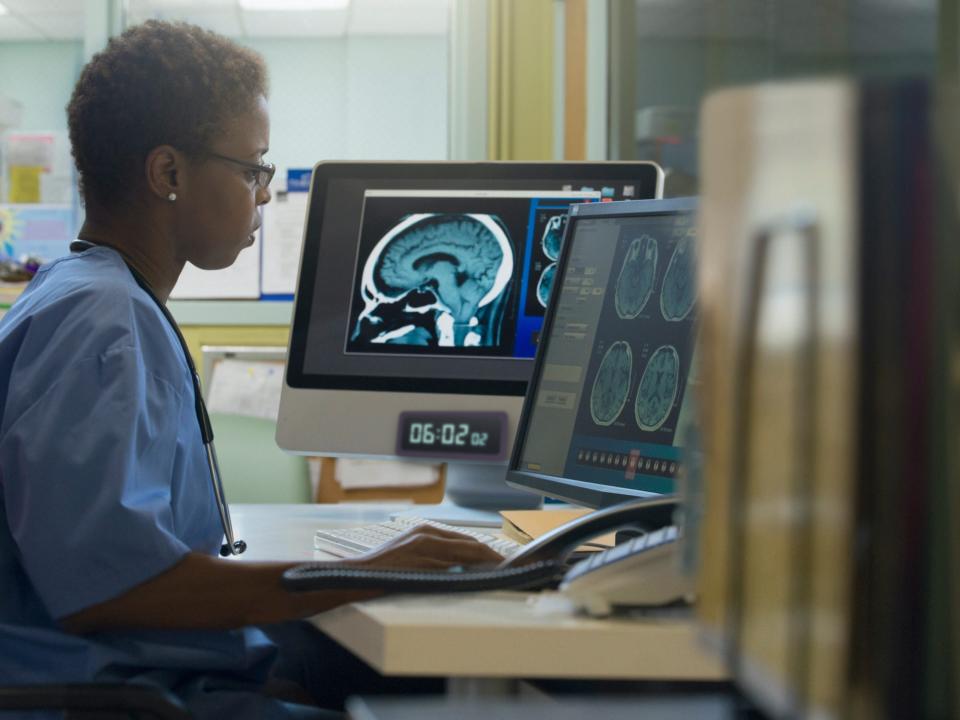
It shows {"hour": 6, "minute": 2}
